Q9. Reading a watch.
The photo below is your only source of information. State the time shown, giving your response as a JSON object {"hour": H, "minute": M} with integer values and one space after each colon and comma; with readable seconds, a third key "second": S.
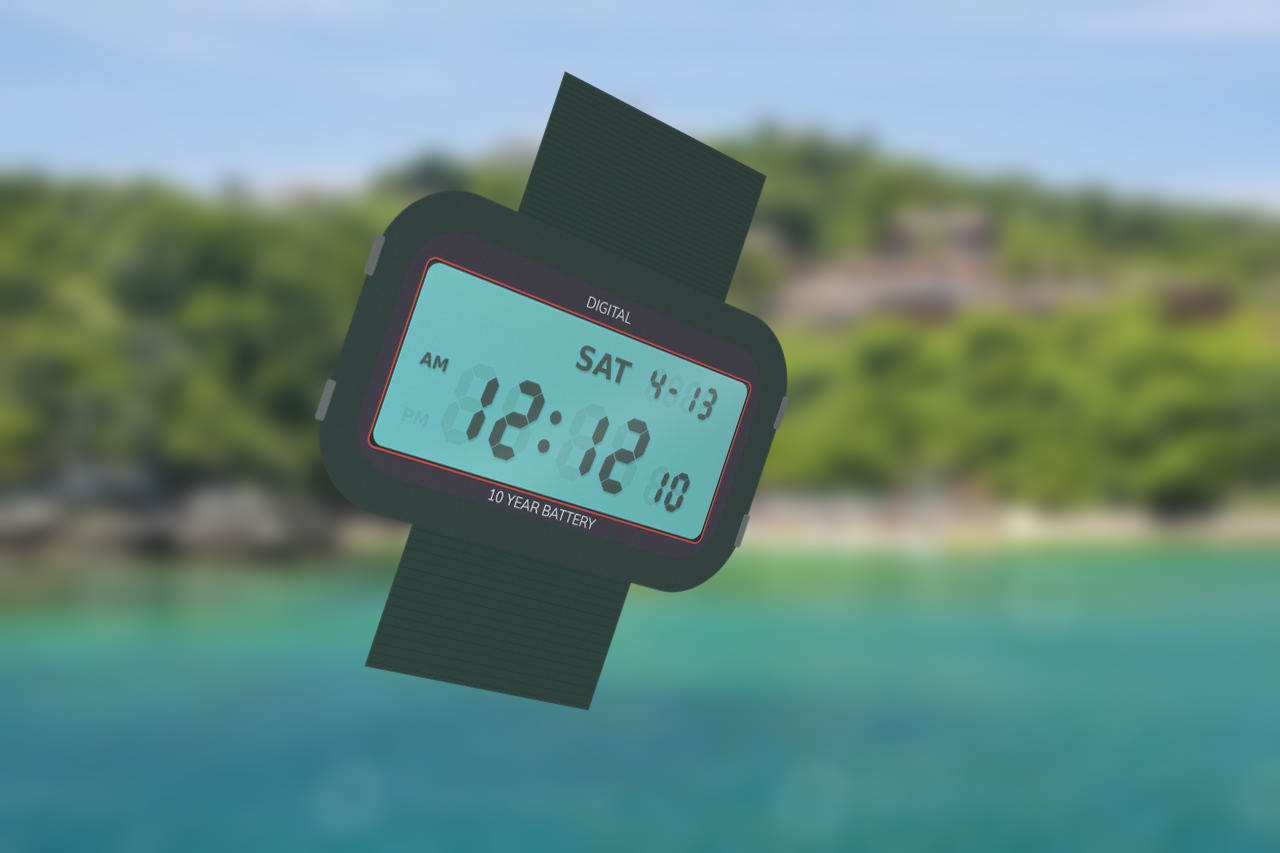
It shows {"hour": 12, "minute": 12, "second": 10}
